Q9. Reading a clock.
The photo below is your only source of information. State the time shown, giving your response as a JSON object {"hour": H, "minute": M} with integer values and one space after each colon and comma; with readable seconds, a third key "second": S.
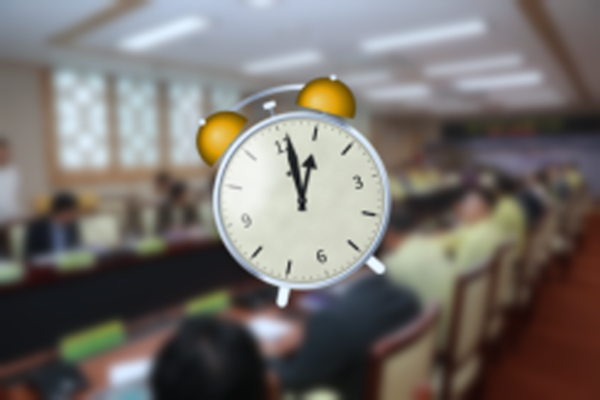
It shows {"hour": 1, "minute": 1}
